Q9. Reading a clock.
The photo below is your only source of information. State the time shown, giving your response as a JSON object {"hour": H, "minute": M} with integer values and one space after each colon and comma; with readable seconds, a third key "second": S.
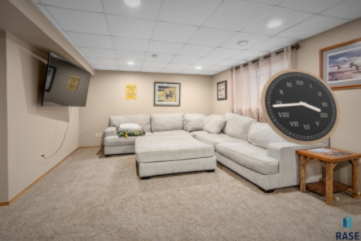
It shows {"hour": 3, "minute": 44}
